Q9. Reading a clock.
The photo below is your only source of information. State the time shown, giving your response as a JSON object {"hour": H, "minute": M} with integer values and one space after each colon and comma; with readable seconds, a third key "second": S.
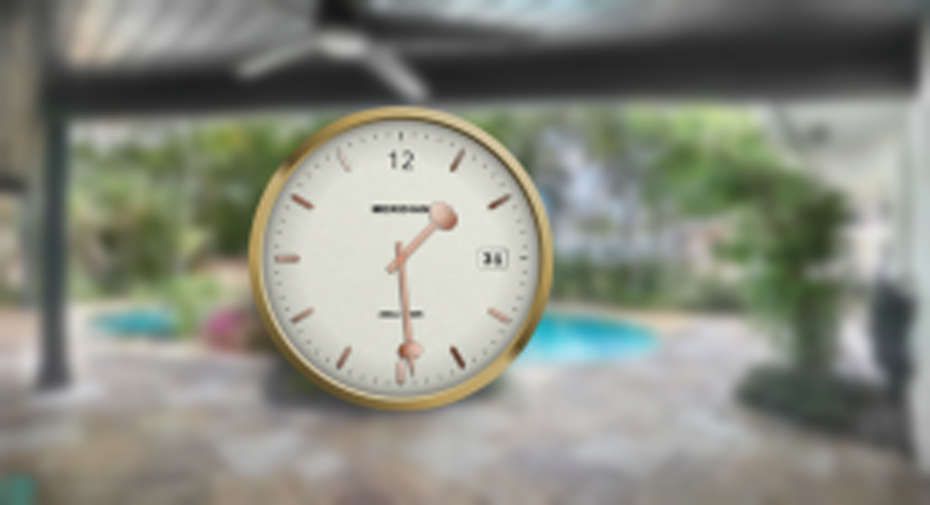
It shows {"hour": 1, "minute": 29}
